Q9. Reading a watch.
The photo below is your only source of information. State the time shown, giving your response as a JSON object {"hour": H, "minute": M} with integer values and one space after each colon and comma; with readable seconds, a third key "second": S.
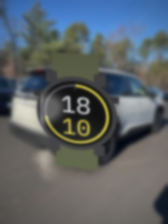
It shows {"hour": 18, "minute": 10}
